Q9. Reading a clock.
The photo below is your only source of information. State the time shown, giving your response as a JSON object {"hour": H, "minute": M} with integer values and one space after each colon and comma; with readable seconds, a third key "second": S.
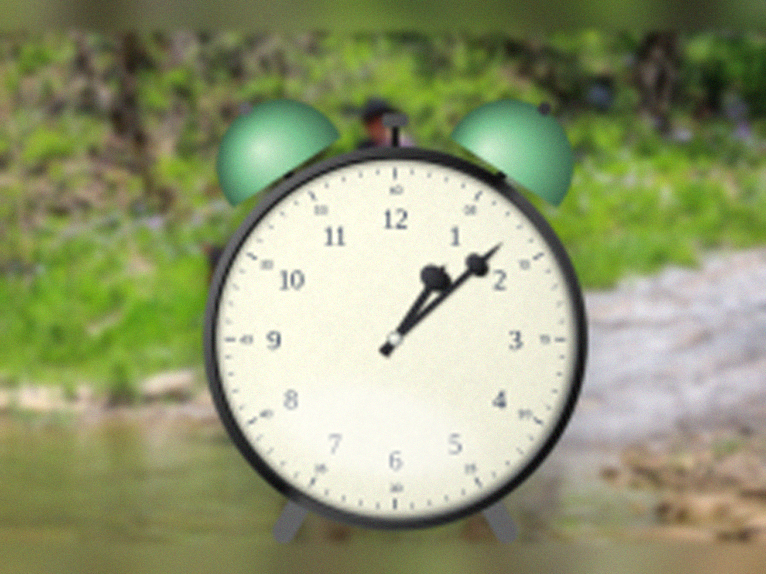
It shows {"hour": 1, "minute": 8}
